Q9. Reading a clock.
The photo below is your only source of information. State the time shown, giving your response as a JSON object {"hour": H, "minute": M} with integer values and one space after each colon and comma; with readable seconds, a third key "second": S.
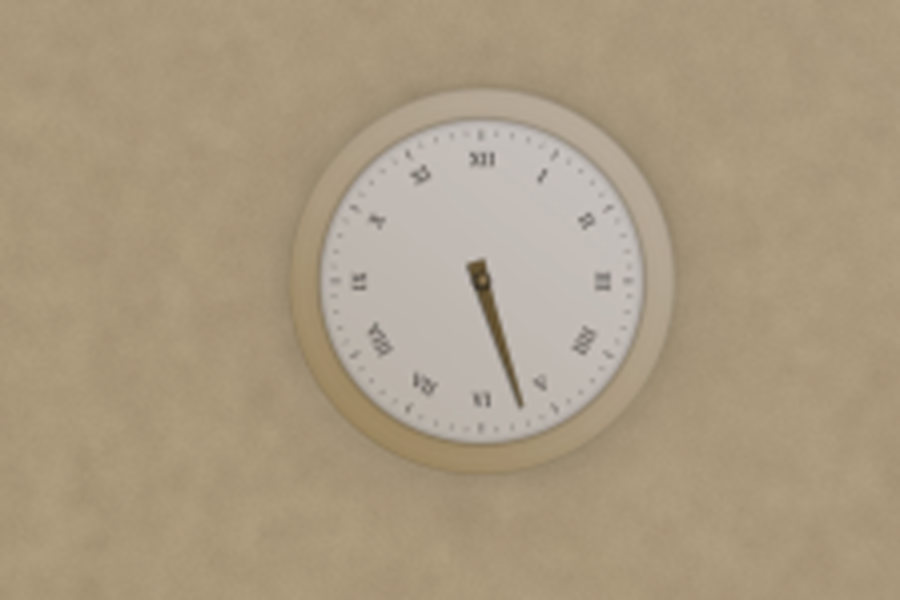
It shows {"hour": 5, "minute": 27}
